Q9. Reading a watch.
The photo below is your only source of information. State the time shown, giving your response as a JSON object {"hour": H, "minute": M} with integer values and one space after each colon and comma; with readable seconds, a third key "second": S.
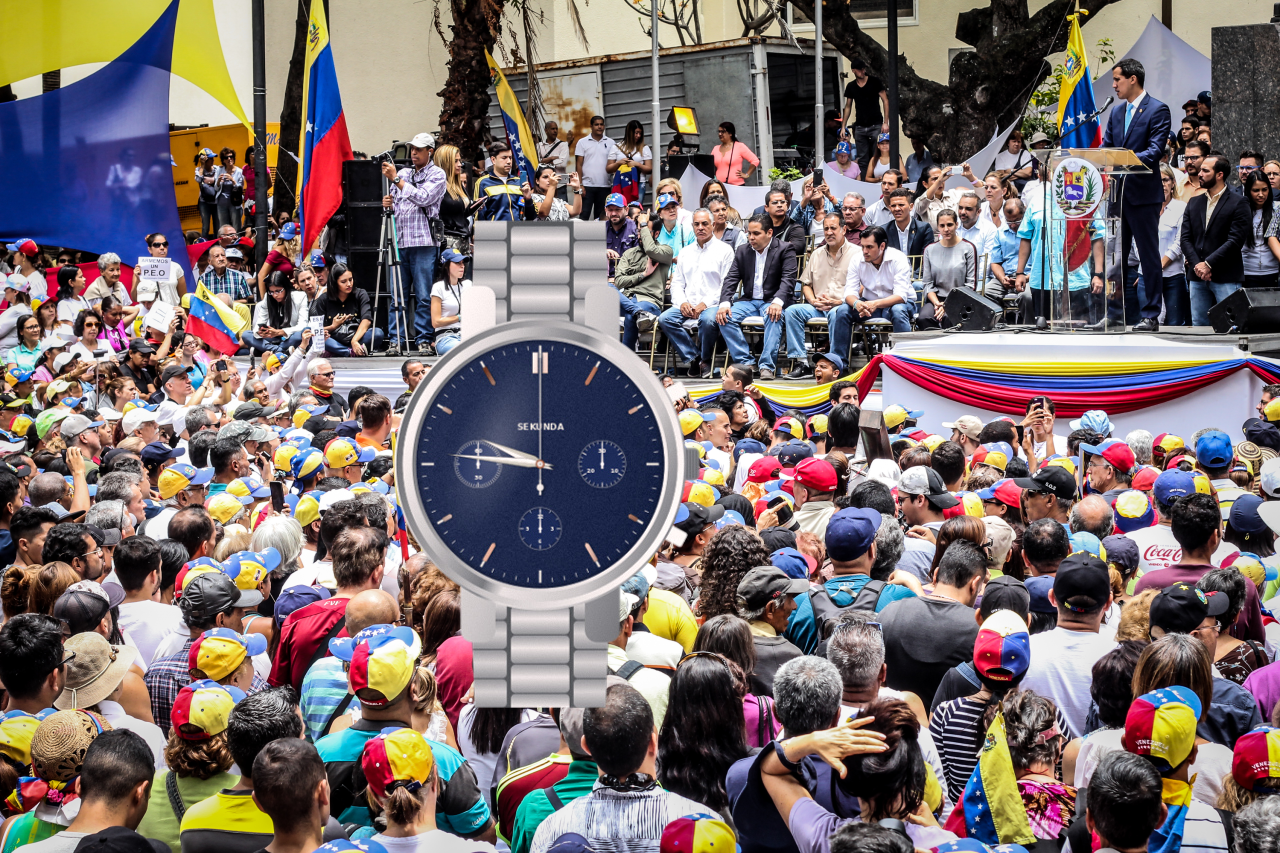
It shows {"hour": 9, "minute": 46}
